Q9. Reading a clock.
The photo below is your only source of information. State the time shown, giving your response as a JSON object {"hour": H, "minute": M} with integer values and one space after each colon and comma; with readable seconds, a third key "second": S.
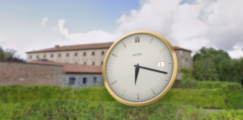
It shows {"hour": 6, "minute": 18}
